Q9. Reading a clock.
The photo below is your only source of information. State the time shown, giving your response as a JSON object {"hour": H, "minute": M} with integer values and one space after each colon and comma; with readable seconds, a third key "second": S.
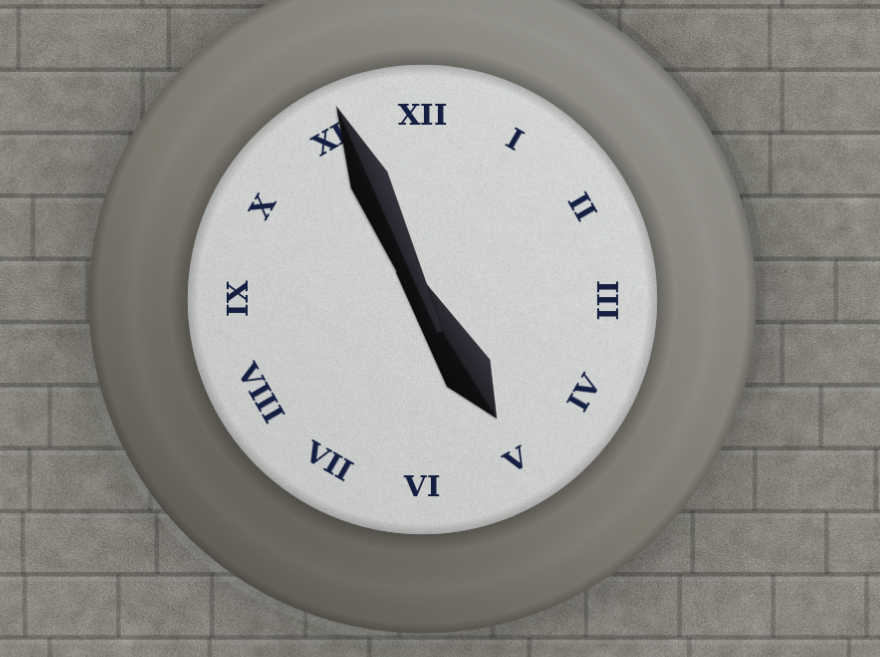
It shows {"hour": 4, "minute": 56}
